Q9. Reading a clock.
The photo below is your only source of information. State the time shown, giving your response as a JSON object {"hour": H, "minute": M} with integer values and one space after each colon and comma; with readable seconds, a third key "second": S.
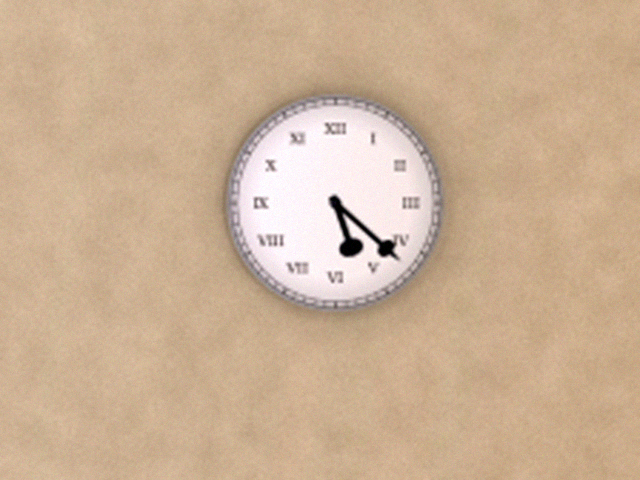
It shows {"hour": 5, "minute": 22}
